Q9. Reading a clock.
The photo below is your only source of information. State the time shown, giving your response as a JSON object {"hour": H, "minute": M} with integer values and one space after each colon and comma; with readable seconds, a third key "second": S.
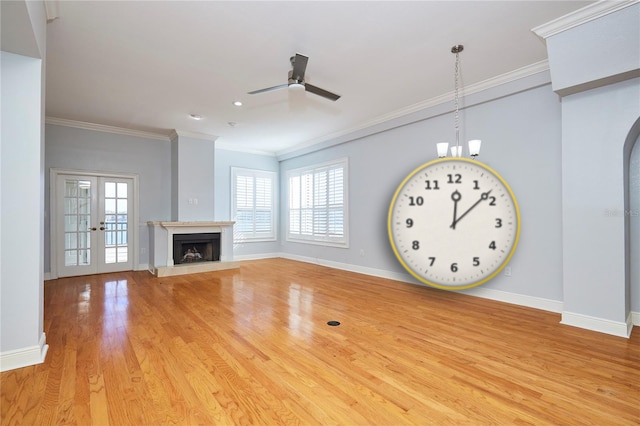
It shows {"hour": 12, "minute": 8}
